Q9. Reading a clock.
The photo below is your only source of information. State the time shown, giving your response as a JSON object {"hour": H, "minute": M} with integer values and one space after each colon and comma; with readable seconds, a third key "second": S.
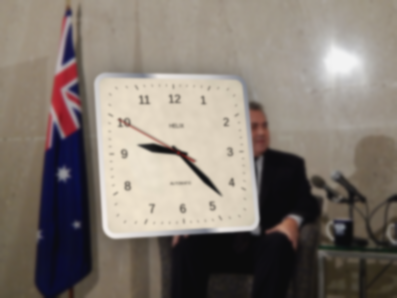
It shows {"hour": 9, "minute": 22, "second": 50}
